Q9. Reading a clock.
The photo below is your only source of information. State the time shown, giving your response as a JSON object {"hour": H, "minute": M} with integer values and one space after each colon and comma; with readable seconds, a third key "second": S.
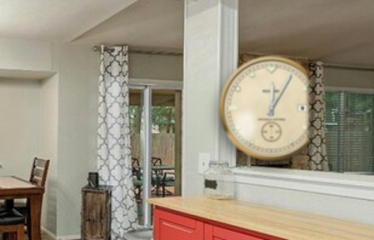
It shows {"hour": 12, "minute": 5}
